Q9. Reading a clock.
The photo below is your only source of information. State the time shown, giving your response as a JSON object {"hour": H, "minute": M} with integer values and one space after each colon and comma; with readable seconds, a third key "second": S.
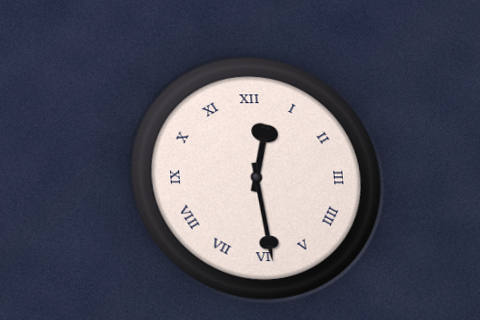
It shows {"hour": 12, "minute": 29}
